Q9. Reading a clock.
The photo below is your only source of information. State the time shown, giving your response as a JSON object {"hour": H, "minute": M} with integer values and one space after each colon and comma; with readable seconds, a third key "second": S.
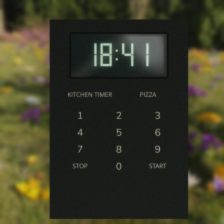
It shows {"hour": 18, "minute": 41}
